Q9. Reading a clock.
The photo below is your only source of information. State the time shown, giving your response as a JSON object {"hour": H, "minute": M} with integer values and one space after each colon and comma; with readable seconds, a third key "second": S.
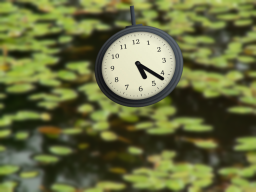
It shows {"hour": 5, "minute": 22}
